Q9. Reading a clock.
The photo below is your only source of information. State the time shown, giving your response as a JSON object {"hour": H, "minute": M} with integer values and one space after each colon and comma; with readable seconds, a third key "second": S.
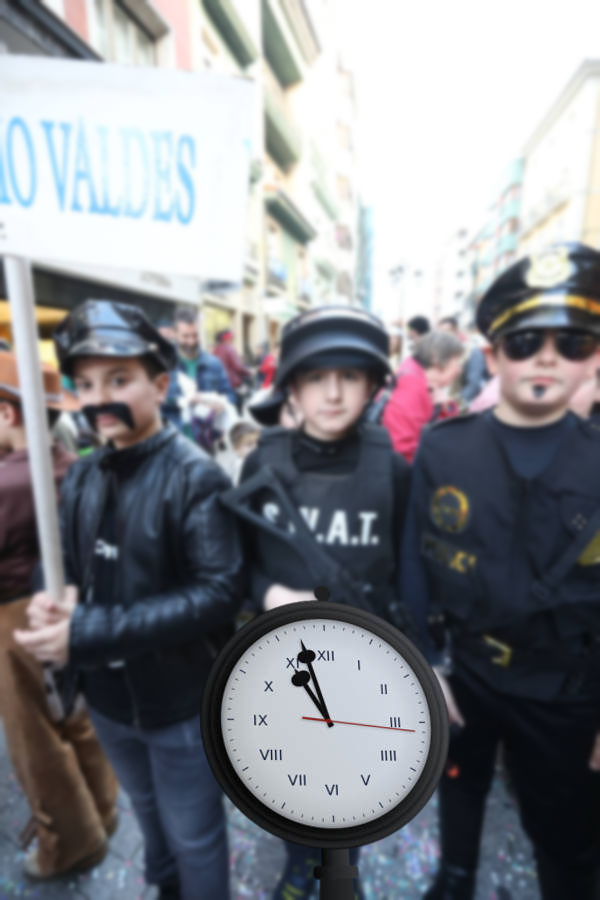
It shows {"hour": 10, "minute": 57, "second": 16}
